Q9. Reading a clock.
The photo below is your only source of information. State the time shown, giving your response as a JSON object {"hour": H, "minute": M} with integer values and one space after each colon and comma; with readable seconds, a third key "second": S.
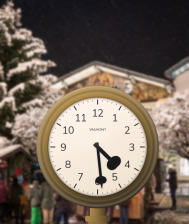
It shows {"hour": 4, "minute": 29}
